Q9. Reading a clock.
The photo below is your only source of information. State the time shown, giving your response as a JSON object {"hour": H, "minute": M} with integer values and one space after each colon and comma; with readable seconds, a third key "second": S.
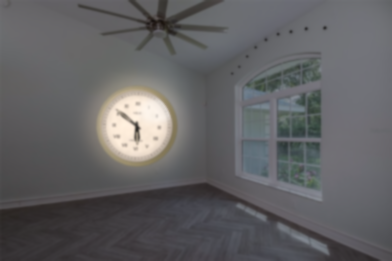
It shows {"hour": 5, "minute": 51}
